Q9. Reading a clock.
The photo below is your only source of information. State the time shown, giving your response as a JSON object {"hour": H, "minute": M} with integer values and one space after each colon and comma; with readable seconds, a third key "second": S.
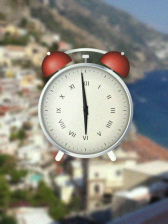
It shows {"hour": 5, "minute": 59}
